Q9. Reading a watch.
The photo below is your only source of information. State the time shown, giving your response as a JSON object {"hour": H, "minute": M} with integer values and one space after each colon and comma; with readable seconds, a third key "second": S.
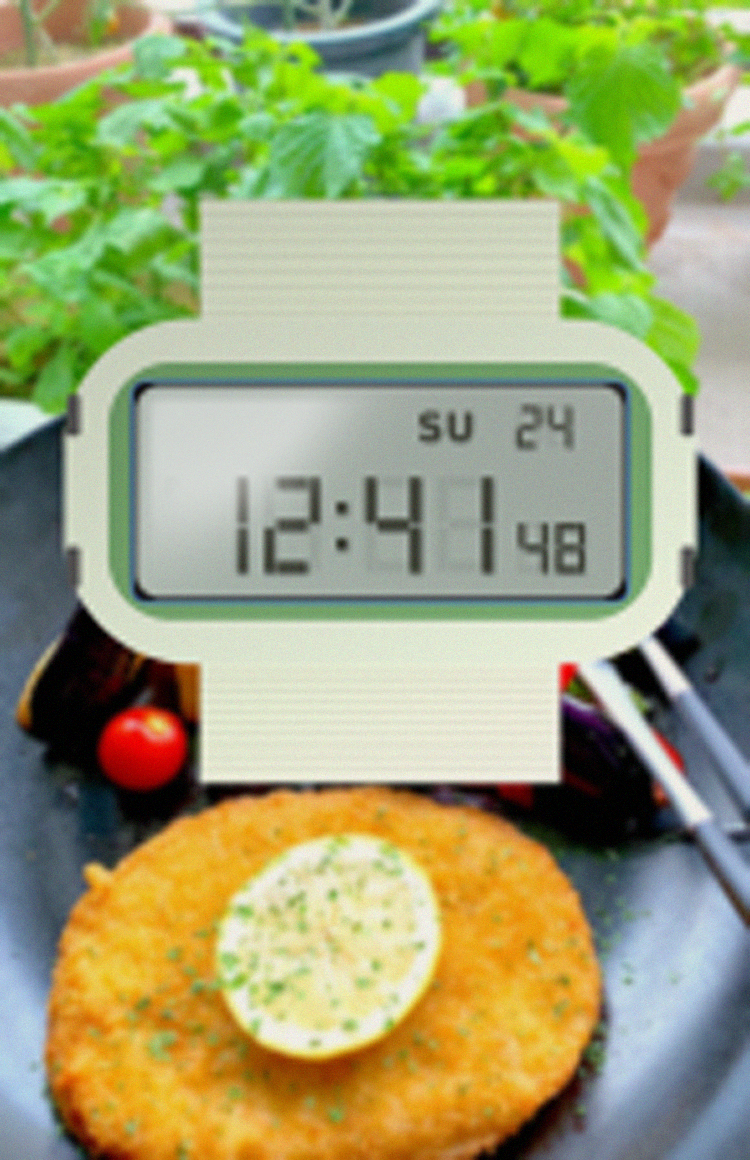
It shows {"hour": 12, "minute": 41, "second": 48}
